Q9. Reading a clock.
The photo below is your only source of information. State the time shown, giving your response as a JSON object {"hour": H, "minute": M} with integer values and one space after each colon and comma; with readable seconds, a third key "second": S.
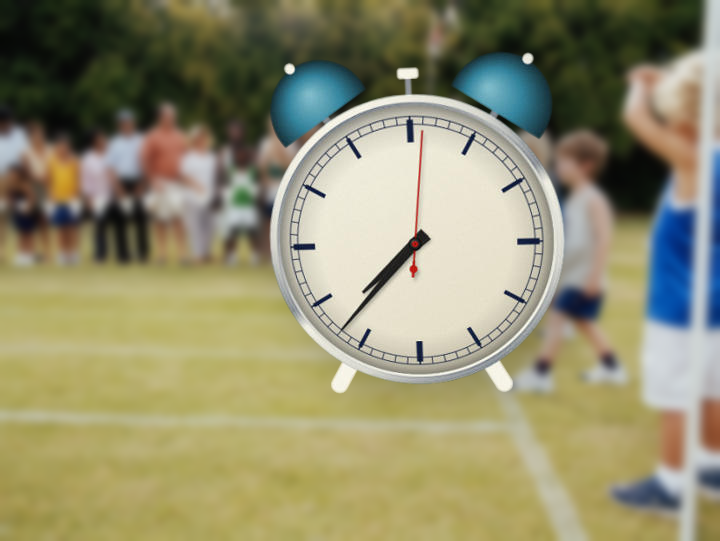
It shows {"hour": 7, "minute": 37, "second": 1}
